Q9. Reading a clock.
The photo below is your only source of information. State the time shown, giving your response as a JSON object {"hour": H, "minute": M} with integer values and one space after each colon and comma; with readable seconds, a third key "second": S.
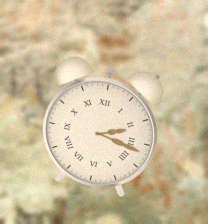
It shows {"hour": 2, "minute": 17}
